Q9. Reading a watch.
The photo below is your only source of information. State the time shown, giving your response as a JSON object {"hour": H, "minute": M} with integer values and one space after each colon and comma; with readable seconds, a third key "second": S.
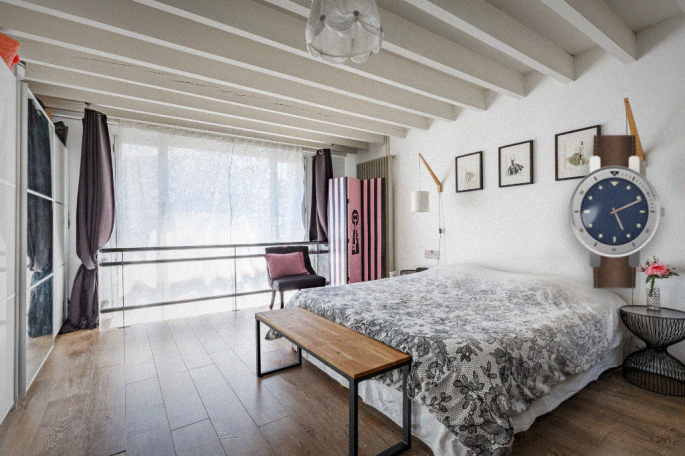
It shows {"hour": 5, "minute": 11}
